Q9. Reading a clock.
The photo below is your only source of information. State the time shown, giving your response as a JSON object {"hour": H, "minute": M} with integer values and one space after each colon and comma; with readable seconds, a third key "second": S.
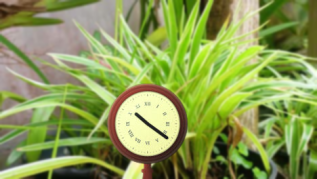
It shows {"hour": 10, "minute": 21}
